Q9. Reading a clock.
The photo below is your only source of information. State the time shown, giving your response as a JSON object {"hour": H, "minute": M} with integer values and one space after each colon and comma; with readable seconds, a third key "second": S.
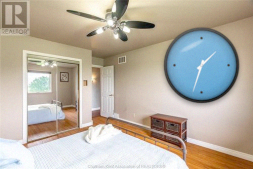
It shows {"hour": 1, "minute": 33}
